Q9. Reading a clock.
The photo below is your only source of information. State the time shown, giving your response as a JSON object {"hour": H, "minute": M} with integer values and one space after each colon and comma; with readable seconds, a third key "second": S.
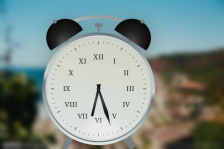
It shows {"hour": 6, "minute": 27}
